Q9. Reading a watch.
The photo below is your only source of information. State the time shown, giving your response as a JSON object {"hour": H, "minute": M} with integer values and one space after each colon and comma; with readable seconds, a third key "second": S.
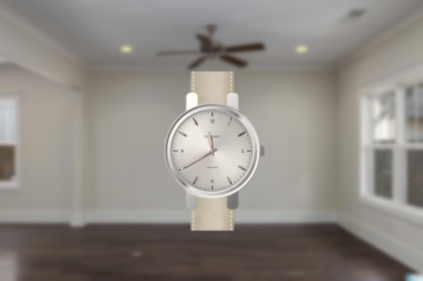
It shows {"hour": 11, "minute": 40}
